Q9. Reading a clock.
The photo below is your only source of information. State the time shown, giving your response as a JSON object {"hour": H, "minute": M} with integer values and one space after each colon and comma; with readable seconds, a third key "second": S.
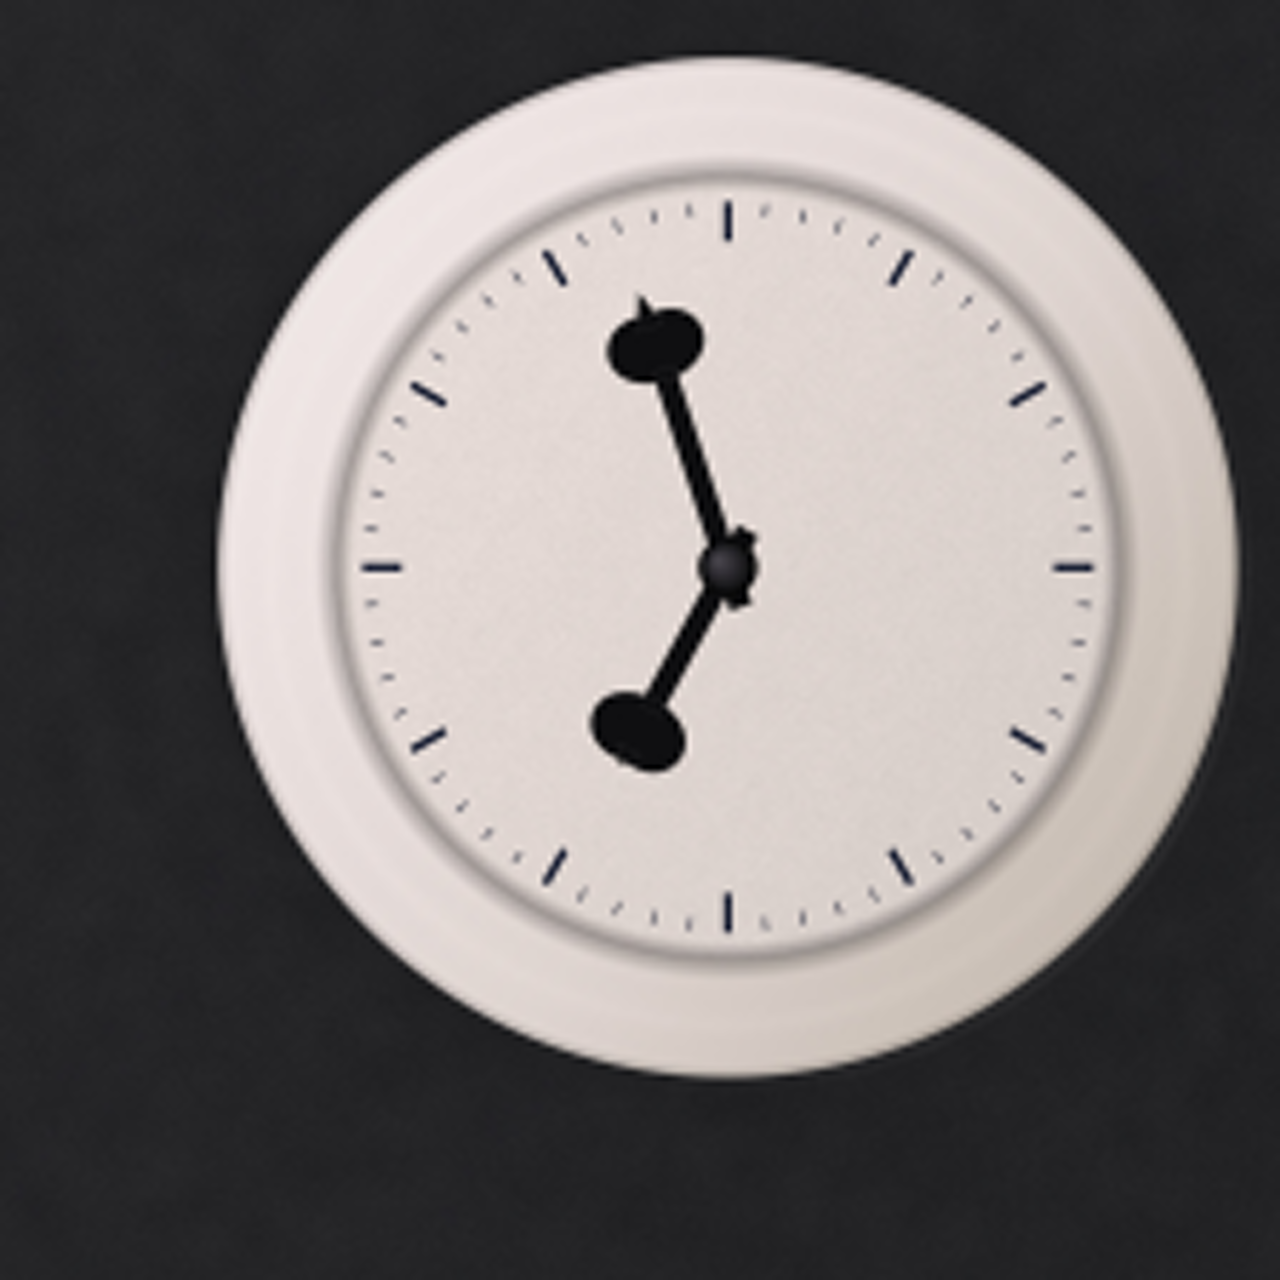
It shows {"hour": 6, "minute": 57}
